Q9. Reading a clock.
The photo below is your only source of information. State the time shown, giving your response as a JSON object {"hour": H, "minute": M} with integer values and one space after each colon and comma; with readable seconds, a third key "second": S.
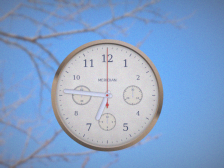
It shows {"hour": 6, "minute": 46}
